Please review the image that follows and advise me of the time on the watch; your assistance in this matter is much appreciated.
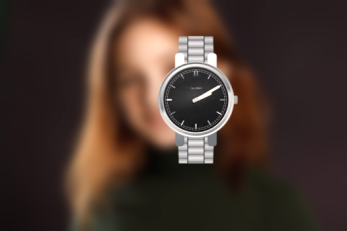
2:10
